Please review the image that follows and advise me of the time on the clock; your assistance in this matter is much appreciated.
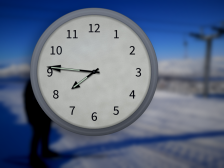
7:46
